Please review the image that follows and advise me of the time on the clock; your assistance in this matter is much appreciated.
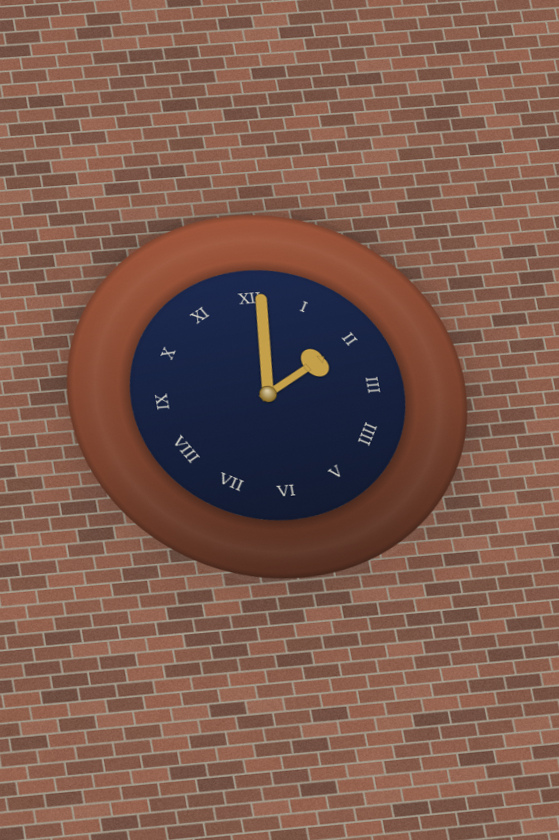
2:01
